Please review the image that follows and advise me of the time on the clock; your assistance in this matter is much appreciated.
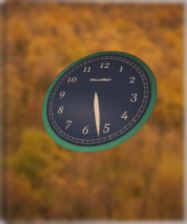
5:27
